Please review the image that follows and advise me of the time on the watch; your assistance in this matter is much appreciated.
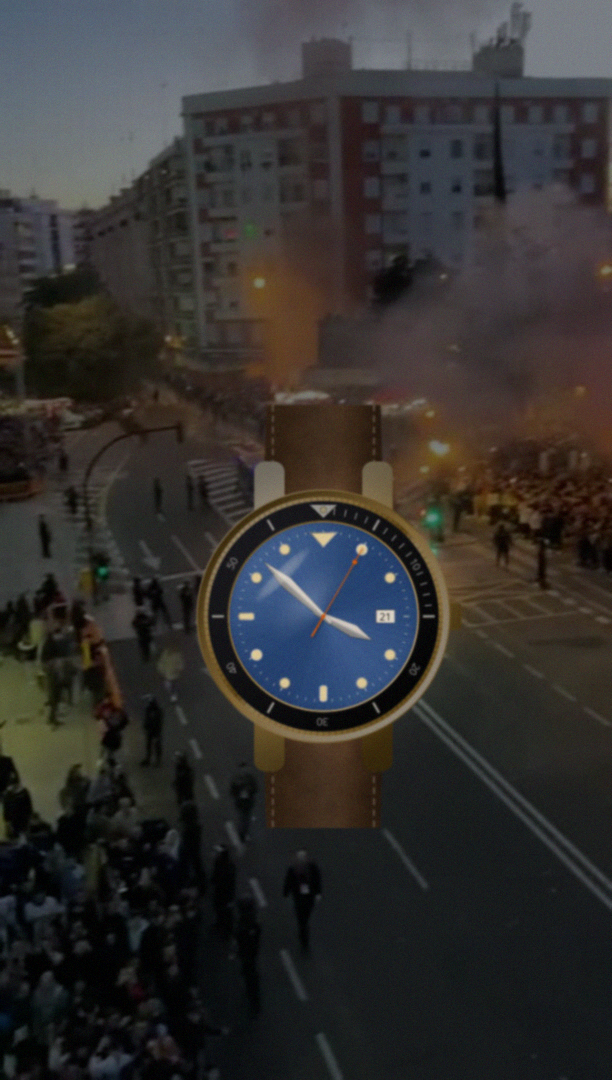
3:52:05
